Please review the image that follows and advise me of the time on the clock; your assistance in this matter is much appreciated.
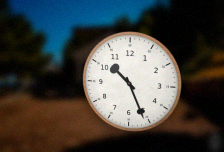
10:26
